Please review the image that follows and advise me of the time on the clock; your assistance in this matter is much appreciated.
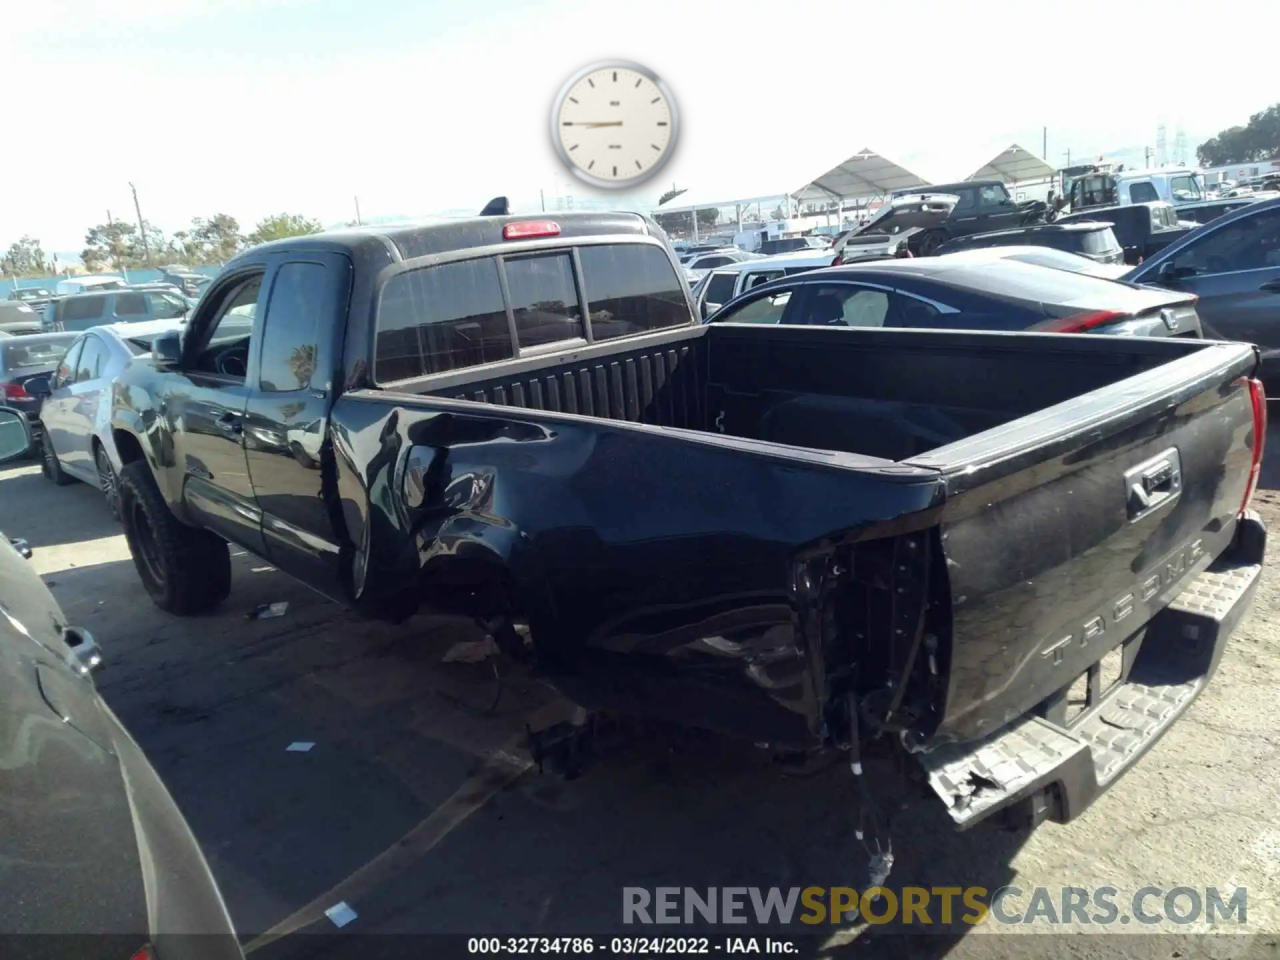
8:45
